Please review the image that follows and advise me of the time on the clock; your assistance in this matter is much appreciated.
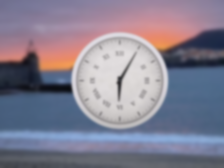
6:05
